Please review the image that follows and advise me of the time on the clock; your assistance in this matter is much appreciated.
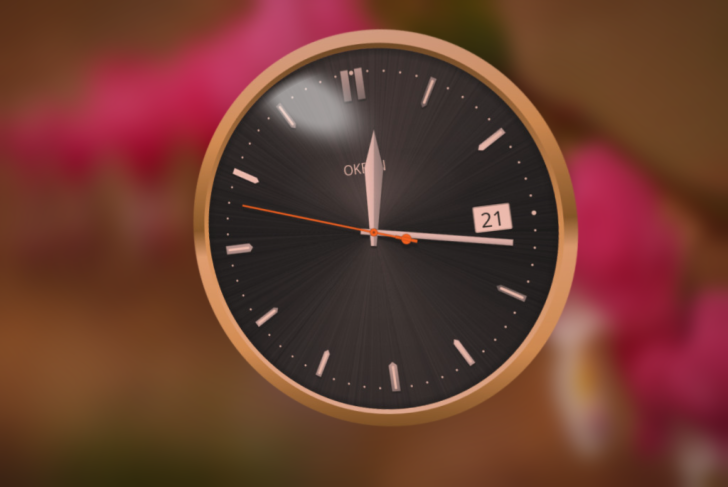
12:16:48
